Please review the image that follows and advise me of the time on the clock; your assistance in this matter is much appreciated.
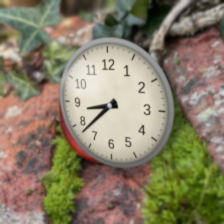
8:38
